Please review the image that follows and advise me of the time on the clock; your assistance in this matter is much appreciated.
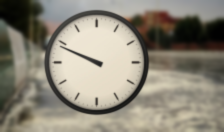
9:49
